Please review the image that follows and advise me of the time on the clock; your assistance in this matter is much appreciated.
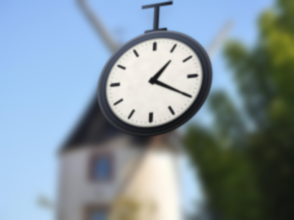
1:20
